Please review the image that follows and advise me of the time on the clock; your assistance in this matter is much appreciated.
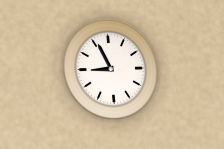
8:56
